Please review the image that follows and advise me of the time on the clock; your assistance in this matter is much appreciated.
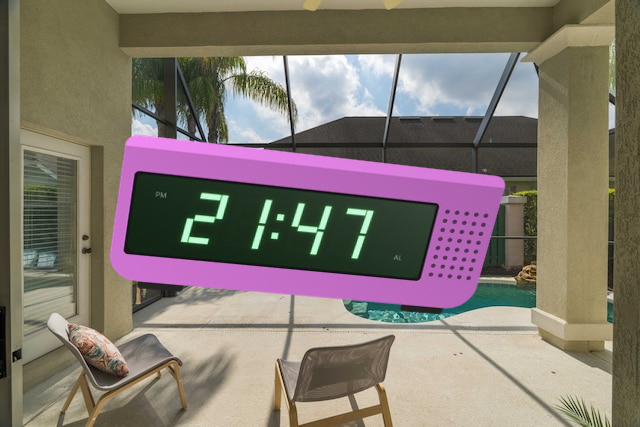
21:47
